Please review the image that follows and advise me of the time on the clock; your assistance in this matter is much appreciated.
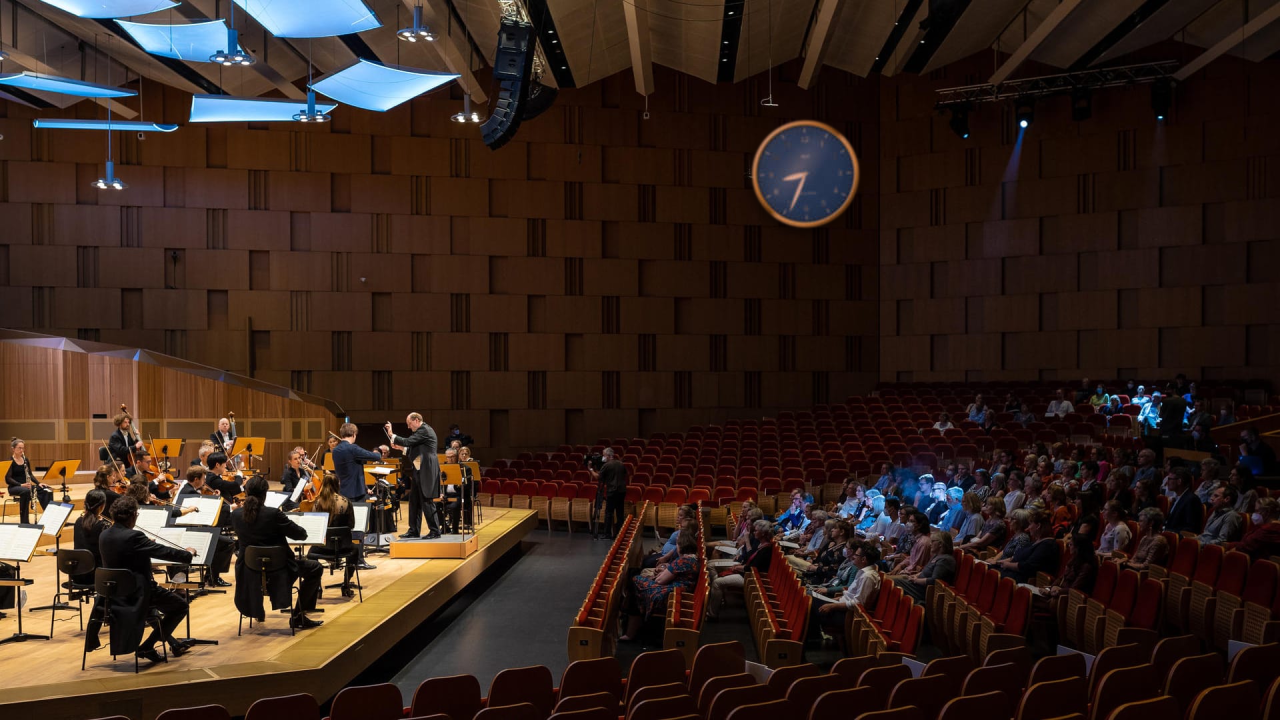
8:34
